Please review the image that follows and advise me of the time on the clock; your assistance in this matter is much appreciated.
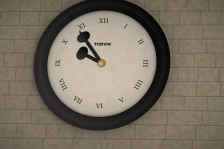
9:54
